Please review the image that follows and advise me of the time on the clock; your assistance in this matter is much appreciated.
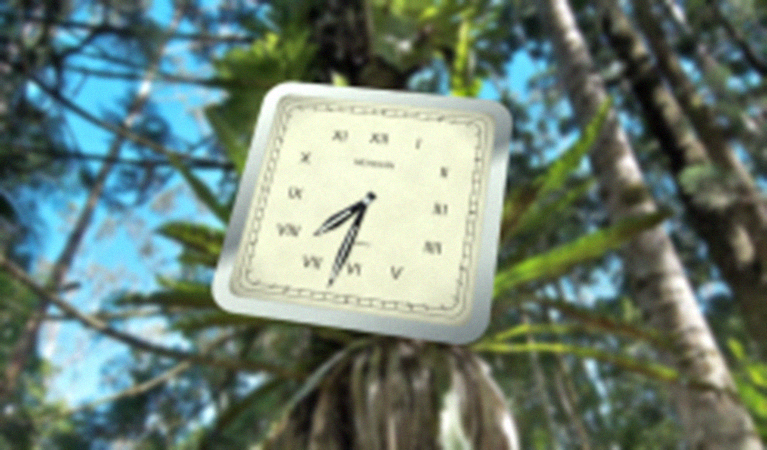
7:32
